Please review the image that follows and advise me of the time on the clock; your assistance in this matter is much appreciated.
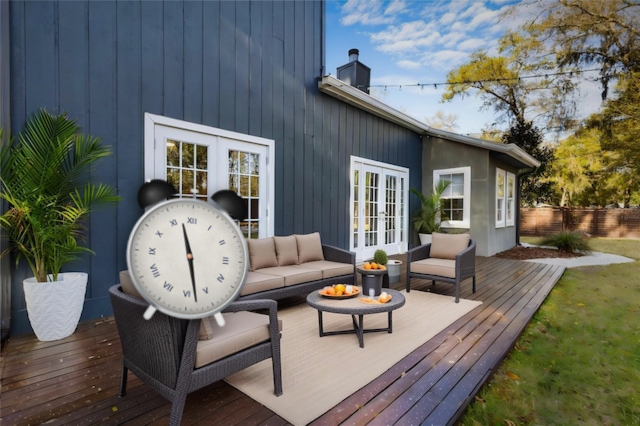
11:28
